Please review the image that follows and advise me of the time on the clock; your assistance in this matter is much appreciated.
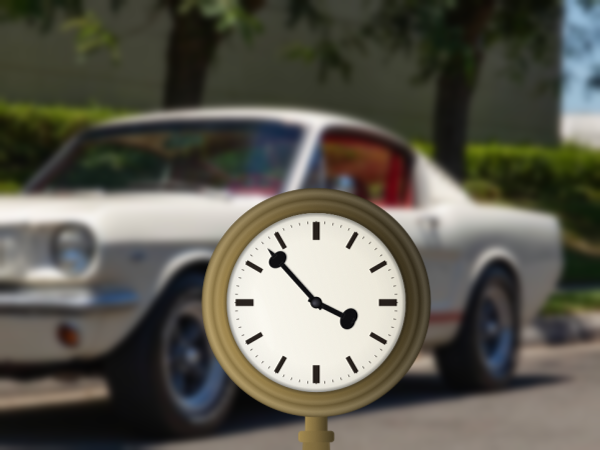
3:53
